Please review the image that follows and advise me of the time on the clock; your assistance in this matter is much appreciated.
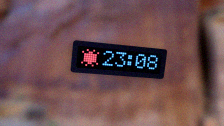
23:08
